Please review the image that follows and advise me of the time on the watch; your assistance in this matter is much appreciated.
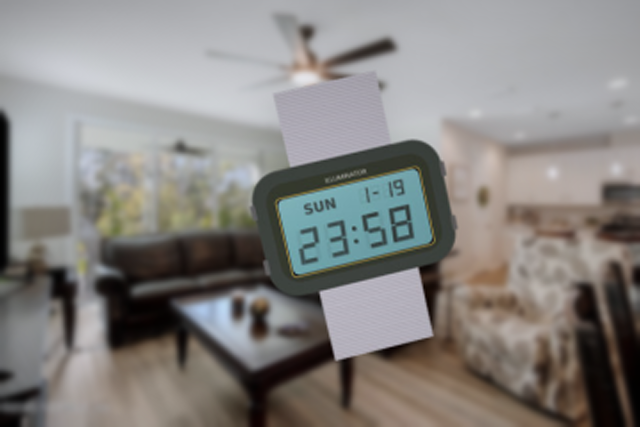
23:58
